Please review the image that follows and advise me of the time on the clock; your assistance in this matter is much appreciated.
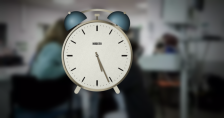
5:26
